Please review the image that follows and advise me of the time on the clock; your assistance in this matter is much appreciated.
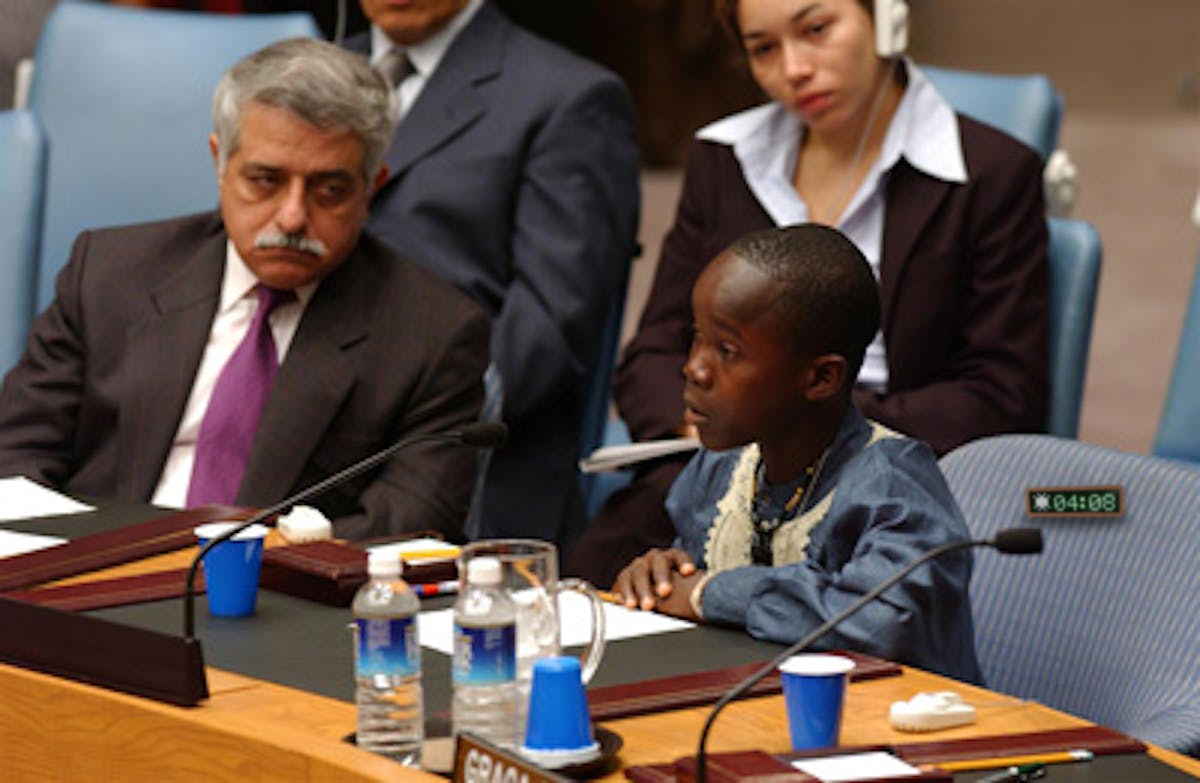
4:08
